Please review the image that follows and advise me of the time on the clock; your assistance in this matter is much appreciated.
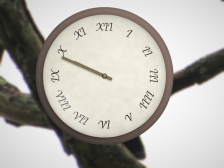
9:49
